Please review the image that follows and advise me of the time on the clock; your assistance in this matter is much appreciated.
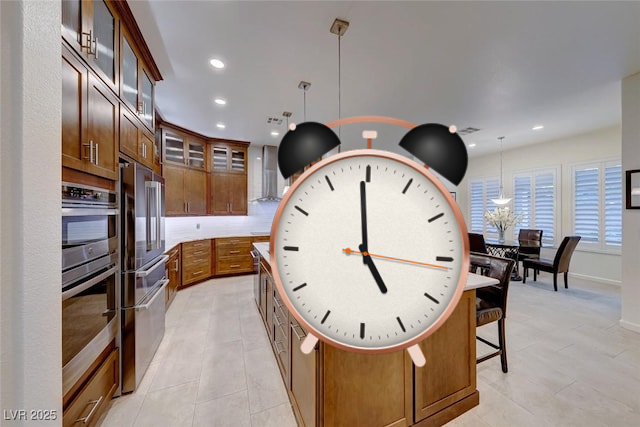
4:59:16
